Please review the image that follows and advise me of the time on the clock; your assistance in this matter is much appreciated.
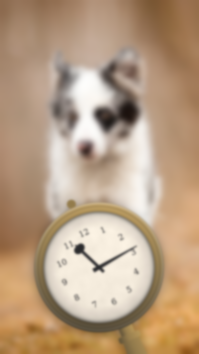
11:14
